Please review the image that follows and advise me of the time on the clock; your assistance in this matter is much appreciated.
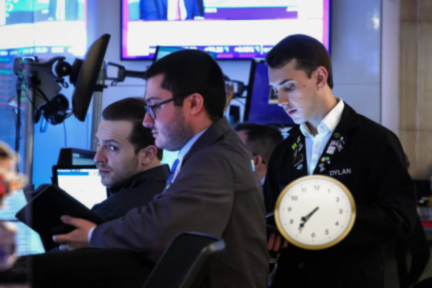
7:36
